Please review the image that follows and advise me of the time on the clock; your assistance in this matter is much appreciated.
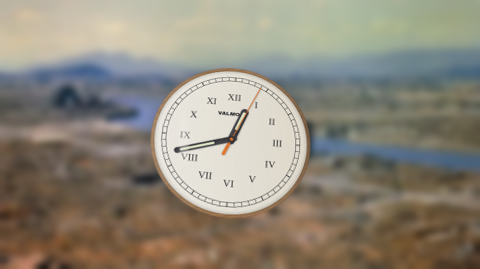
12:42:04
